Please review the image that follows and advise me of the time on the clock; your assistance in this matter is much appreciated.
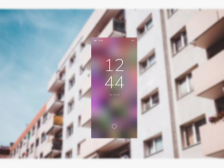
12:44
